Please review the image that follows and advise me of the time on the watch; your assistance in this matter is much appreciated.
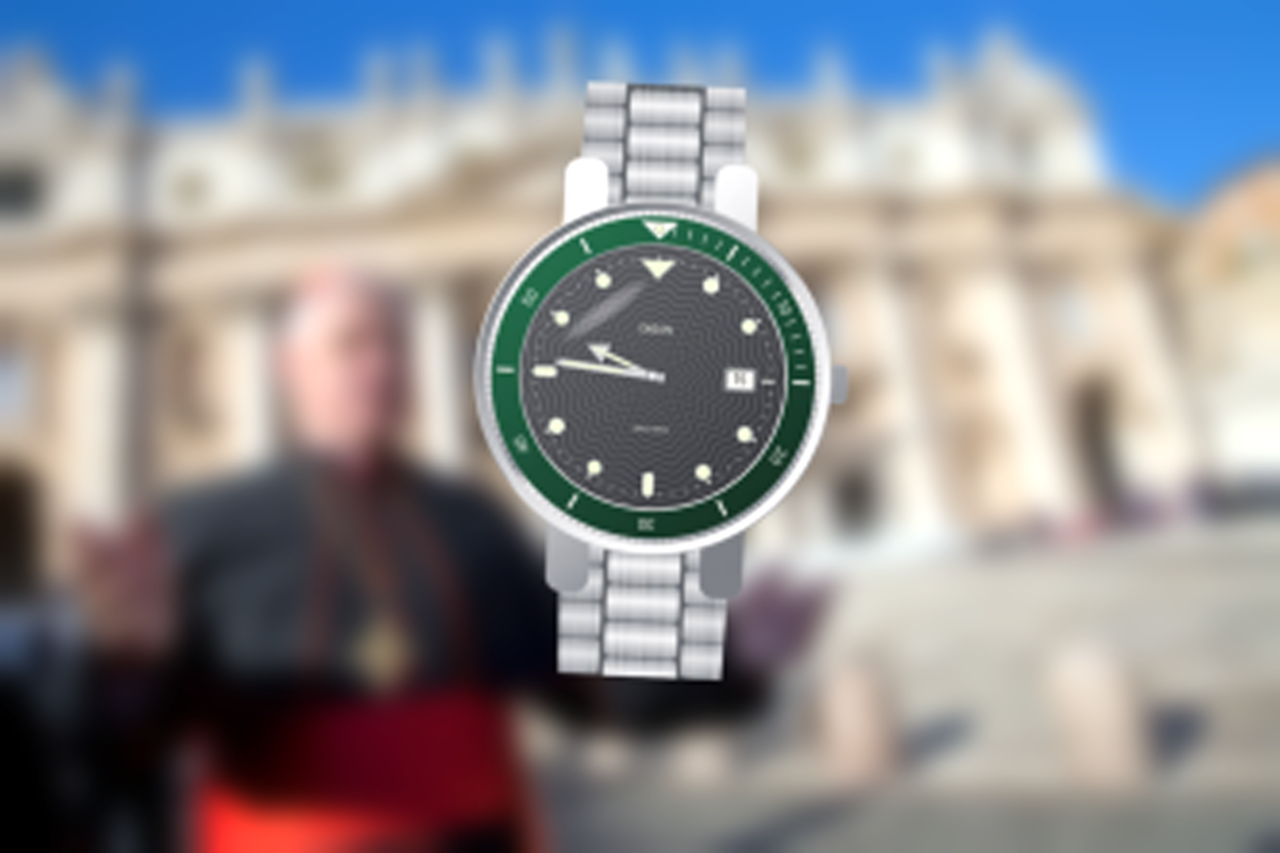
9:46
